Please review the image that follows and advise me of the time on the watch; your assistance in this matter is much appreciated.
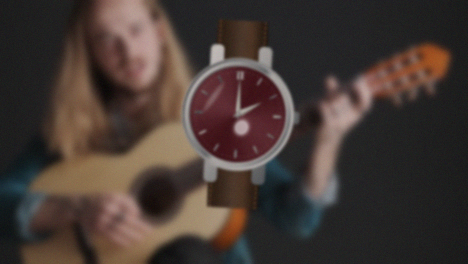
2:00
